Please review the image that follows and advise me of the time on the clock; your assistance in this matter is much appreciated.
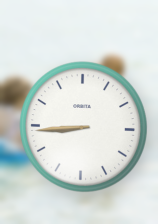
8:44
